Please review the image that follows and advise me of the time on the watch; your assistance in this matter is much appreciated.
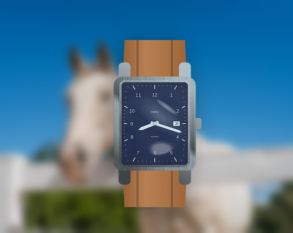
8:18
